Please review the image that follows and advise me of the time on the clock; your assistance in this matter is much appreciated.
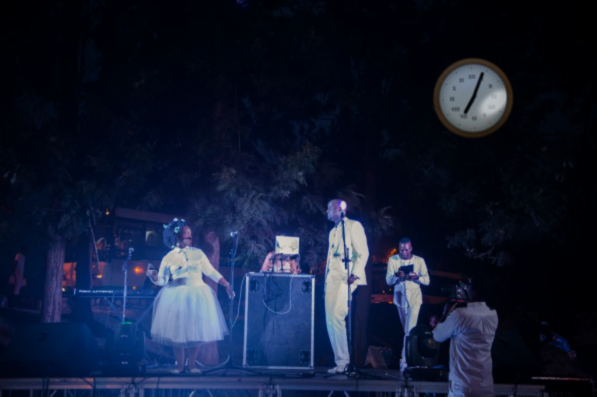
7:04
